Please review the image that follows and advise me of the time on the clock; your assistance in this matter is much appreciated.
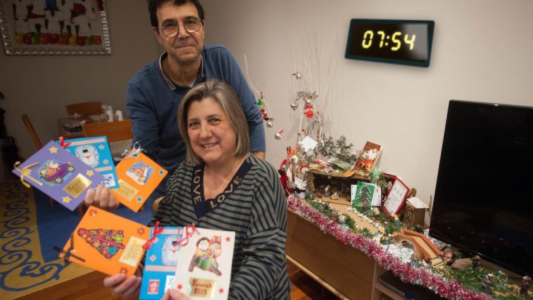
7:54
